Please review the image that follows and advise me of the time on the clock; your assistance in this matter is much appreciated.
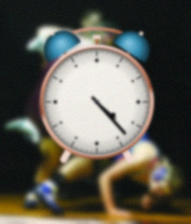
4:23
